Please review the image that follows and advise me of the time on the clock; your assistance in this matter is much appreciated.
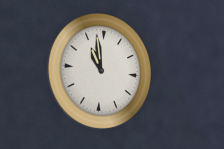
10:58
